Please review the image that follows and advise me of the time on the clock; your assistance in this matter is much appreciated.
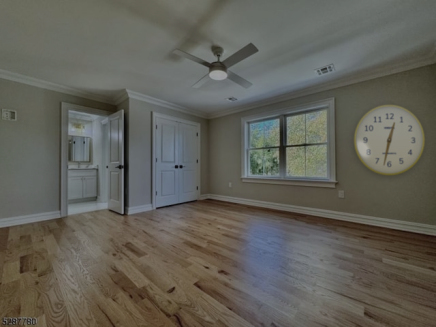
12:32
